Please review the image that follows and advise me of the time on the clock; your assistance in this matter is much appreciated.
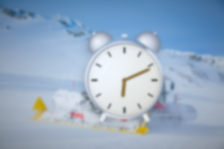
6:11
